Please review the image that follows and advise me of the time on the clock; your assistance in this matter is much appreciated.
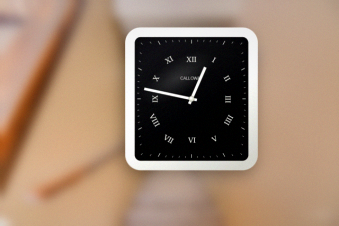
12:47
